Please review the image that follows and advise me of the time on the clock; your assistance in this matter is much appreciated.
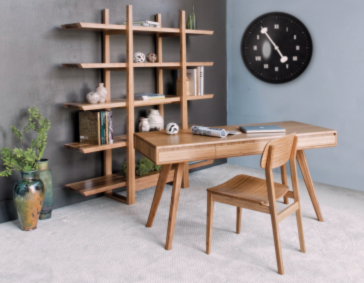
4:54
